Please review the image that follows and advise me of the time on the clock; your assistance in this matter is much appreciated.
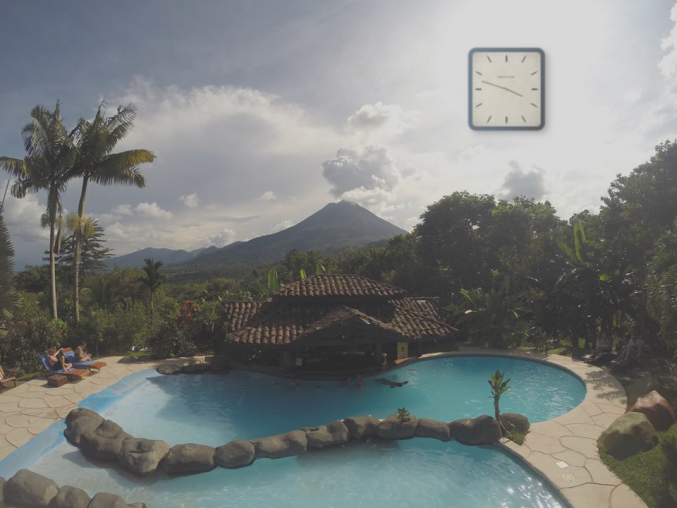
3:48
